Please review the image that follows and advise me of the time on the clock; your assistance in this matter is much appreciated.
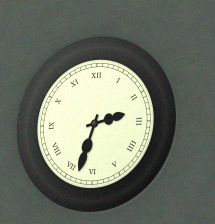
2:33
